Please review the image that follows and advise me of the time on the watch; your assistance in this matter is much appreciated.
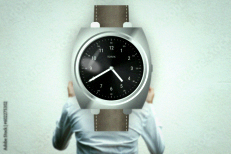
4:40
